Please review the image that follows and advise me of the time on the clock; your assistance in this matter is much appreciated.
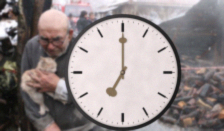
7:00
